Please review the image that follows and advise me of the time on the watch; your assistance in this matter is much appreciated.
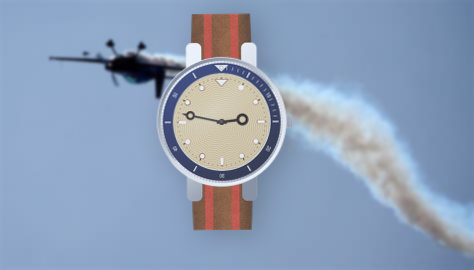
2:47
